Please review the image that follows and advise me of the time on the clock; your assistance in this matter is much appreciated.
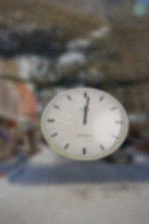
12:01
